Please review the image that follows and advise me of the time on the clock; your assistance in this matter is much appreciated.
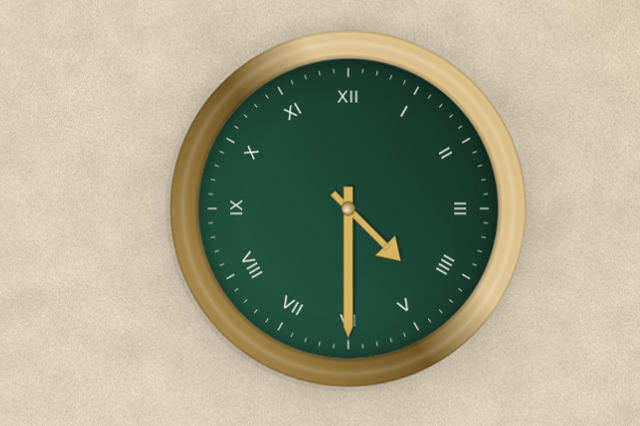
4:30
